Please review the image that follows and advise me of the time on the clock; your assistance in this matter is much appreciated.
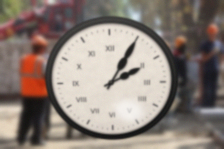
2:05
